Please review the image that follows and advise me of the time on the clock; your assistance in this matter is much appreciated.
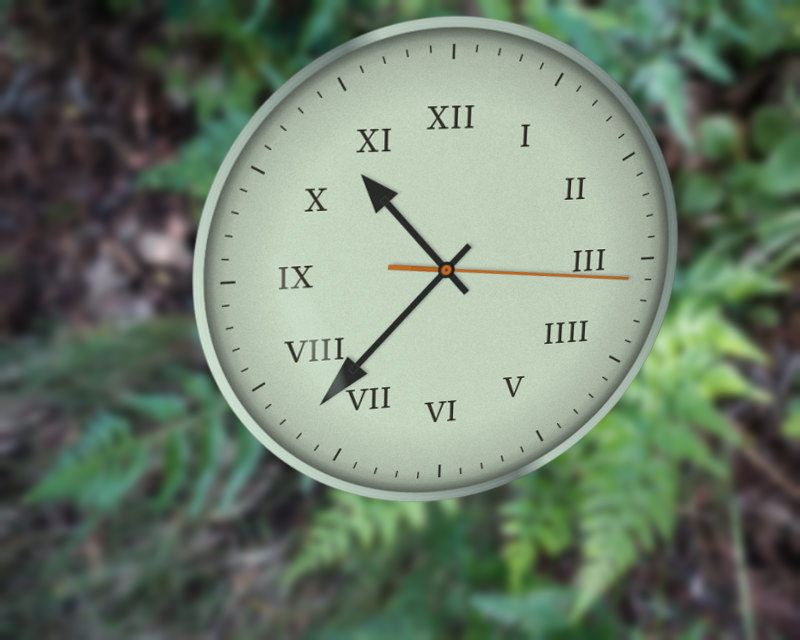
10:37:16
